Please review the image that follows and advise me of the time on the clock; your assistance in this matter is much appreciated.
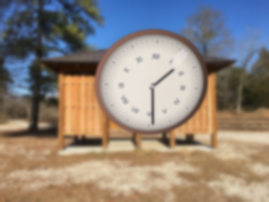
1:29
